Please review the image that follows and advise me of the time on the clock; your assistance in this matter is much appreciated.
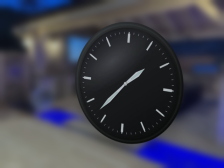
1:37
